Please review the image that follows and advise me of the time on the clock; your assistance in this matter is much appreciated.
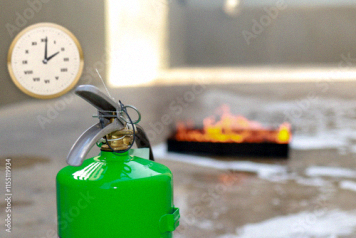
2:01
